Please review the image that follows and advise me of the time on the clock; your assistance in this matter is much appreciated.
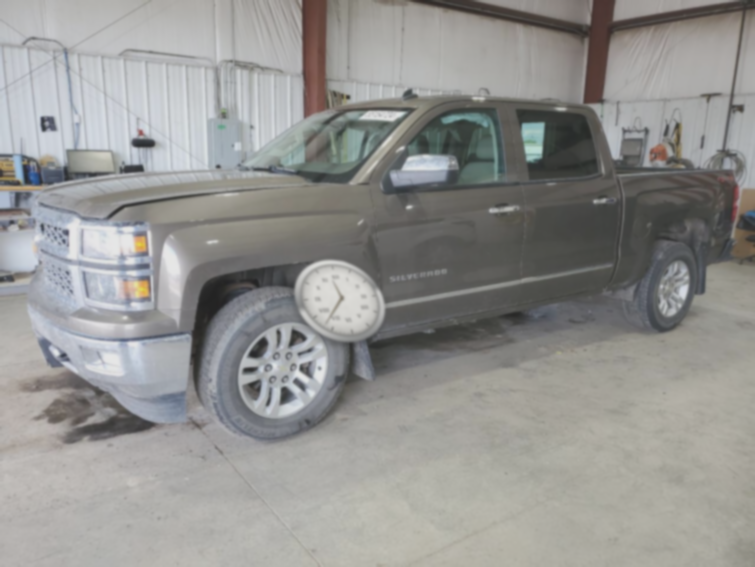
11:37
